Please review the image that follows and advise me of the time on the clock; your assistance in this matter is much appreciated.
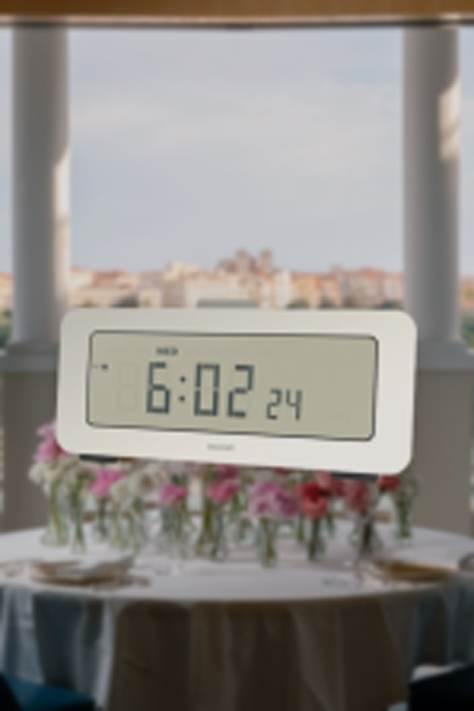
6:02:24
